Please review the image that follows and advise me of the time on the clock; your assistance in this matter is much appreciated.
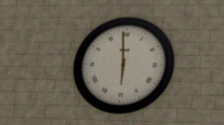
5:59
